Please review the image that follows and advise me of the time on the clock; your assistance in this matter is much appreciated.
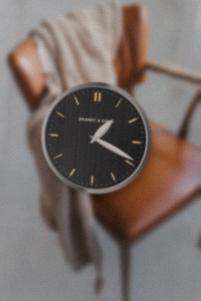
1:19
